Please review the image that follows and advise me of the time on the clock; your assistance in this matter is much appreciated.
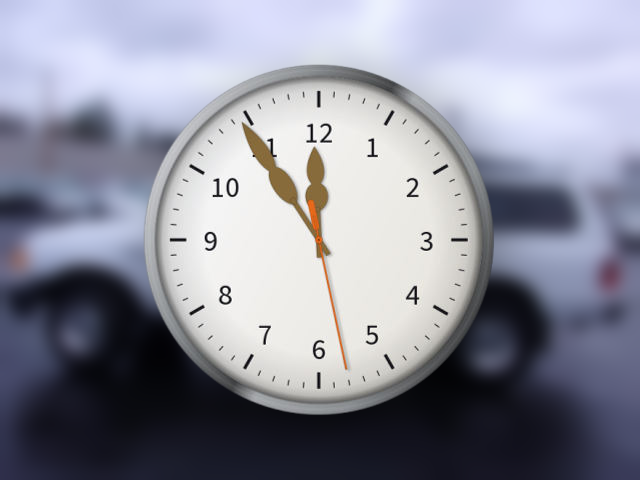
11:54:28
